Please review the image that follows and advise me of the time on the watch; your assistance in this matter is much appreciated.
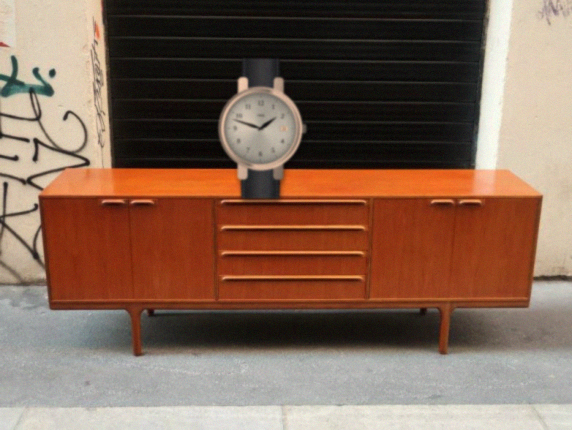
1:48
